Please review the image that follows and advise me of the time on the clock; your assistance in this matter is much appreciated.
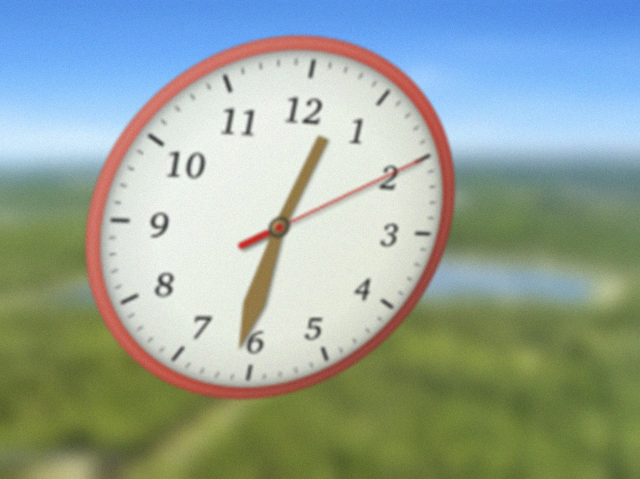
12:31:10
